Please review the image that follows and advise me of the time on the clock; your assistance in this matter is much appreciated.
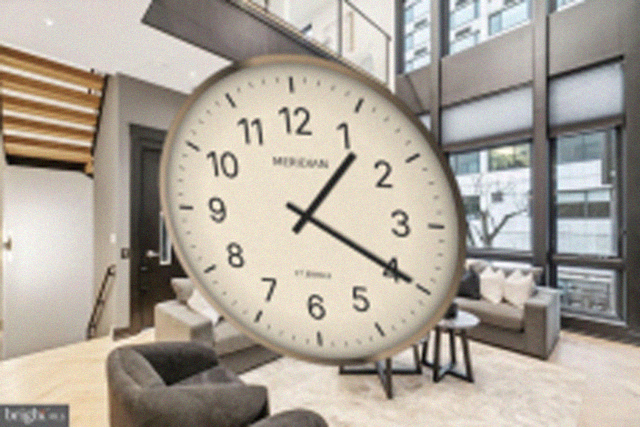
1:20
